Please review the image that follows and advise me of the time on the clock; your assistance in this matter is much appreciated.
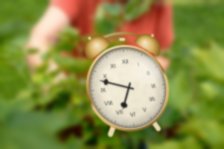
6:48
